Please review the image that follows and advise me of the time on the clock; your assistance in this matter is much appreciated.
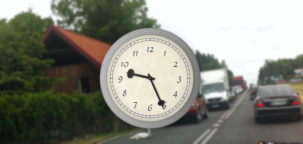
9:26
